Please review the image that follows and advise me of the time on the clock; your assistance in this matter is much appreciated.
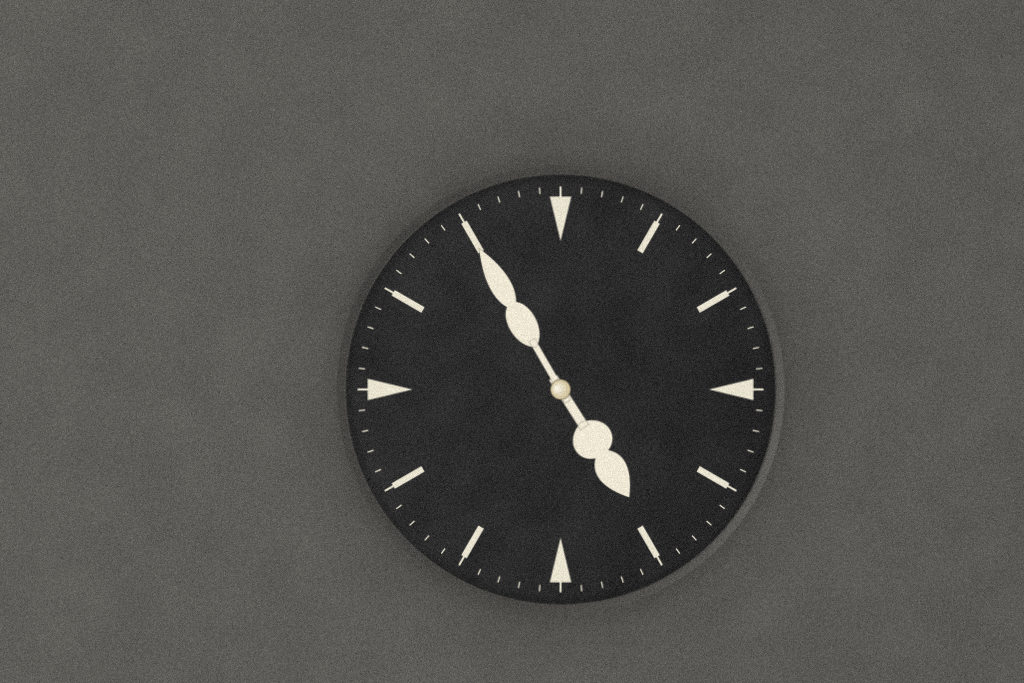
4:55
